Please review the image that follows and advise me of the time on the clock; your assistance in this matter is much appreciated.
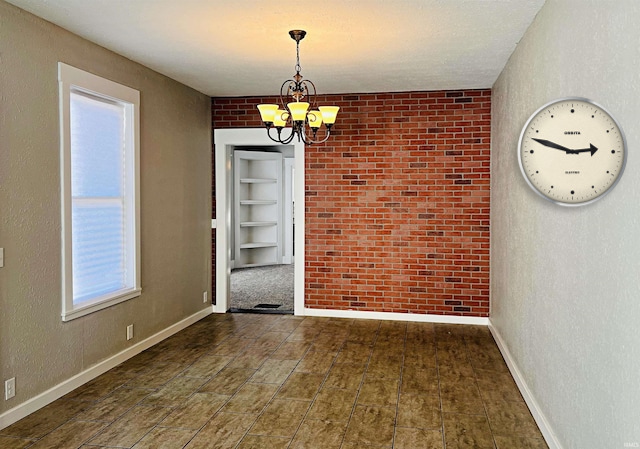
2:48
